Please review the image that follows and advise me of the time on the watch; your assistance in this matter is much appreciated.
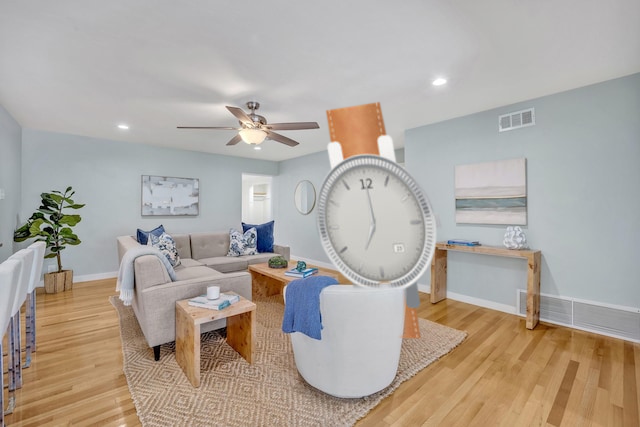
7:00
